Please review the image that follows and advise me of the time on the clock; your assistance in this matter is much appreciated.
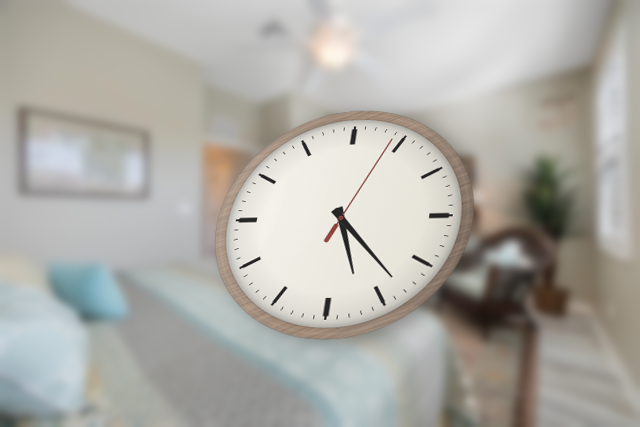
5:23:04
